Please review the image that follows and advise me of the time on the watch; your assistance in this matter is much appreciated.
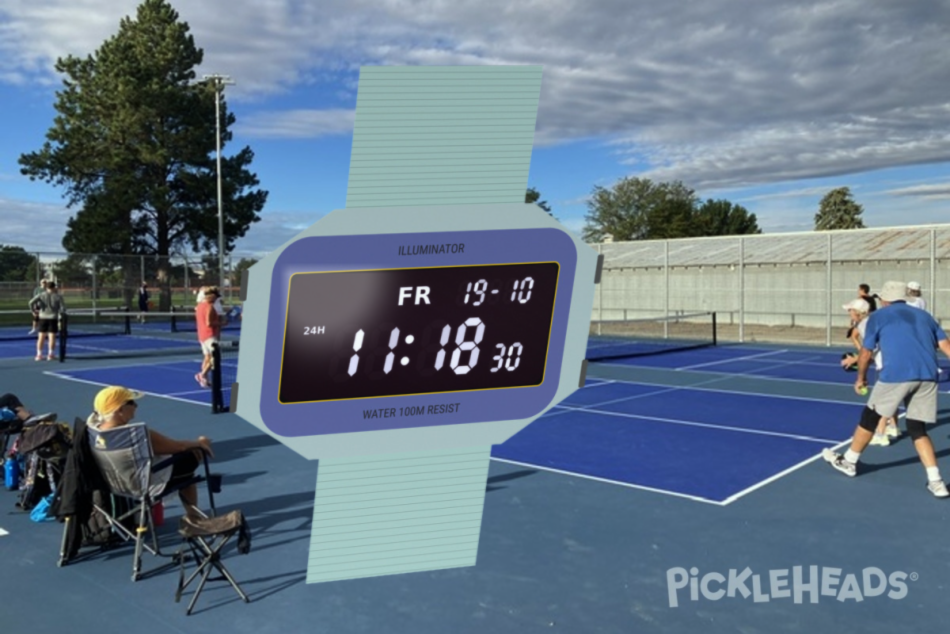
11:18:30
